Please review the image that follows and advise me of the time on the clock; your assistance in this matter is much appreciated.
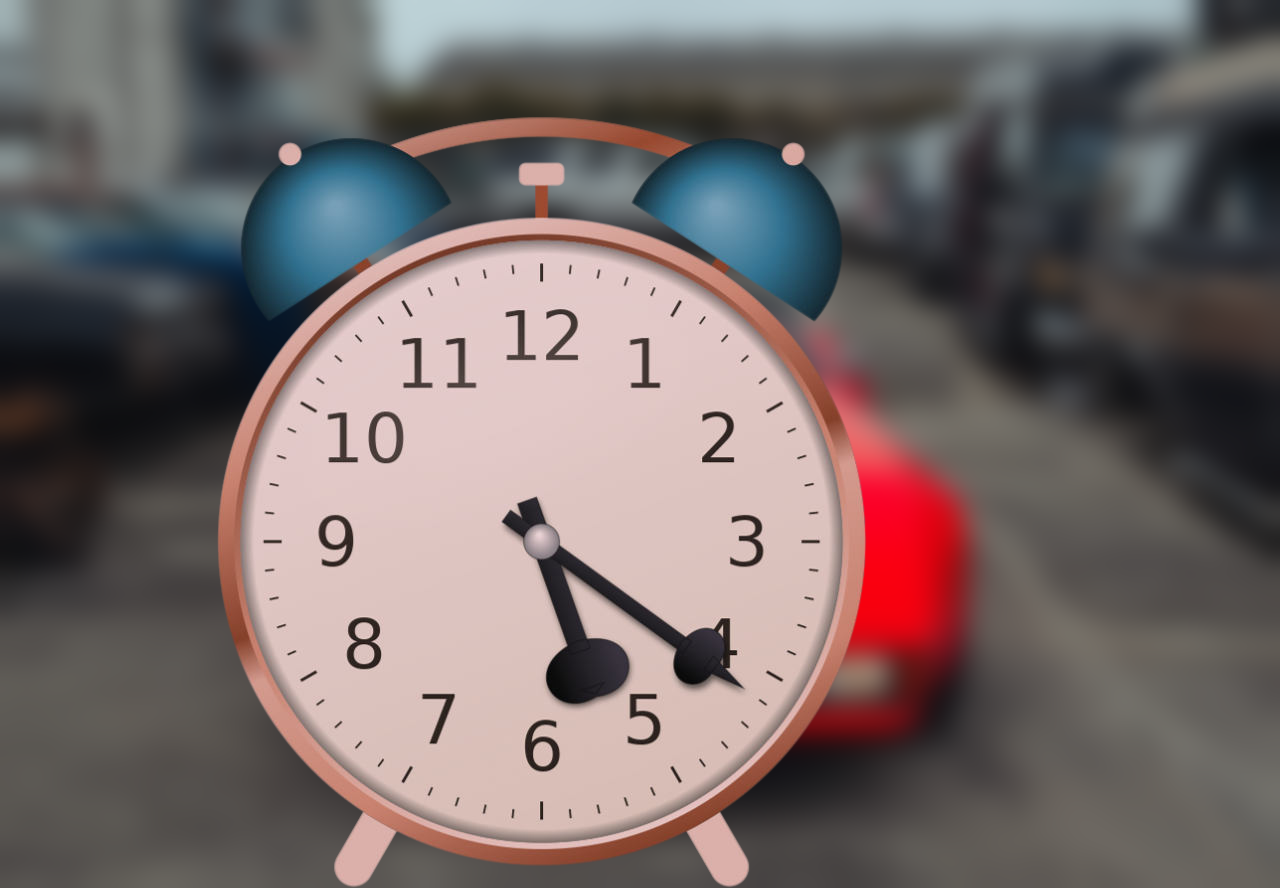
5:21
